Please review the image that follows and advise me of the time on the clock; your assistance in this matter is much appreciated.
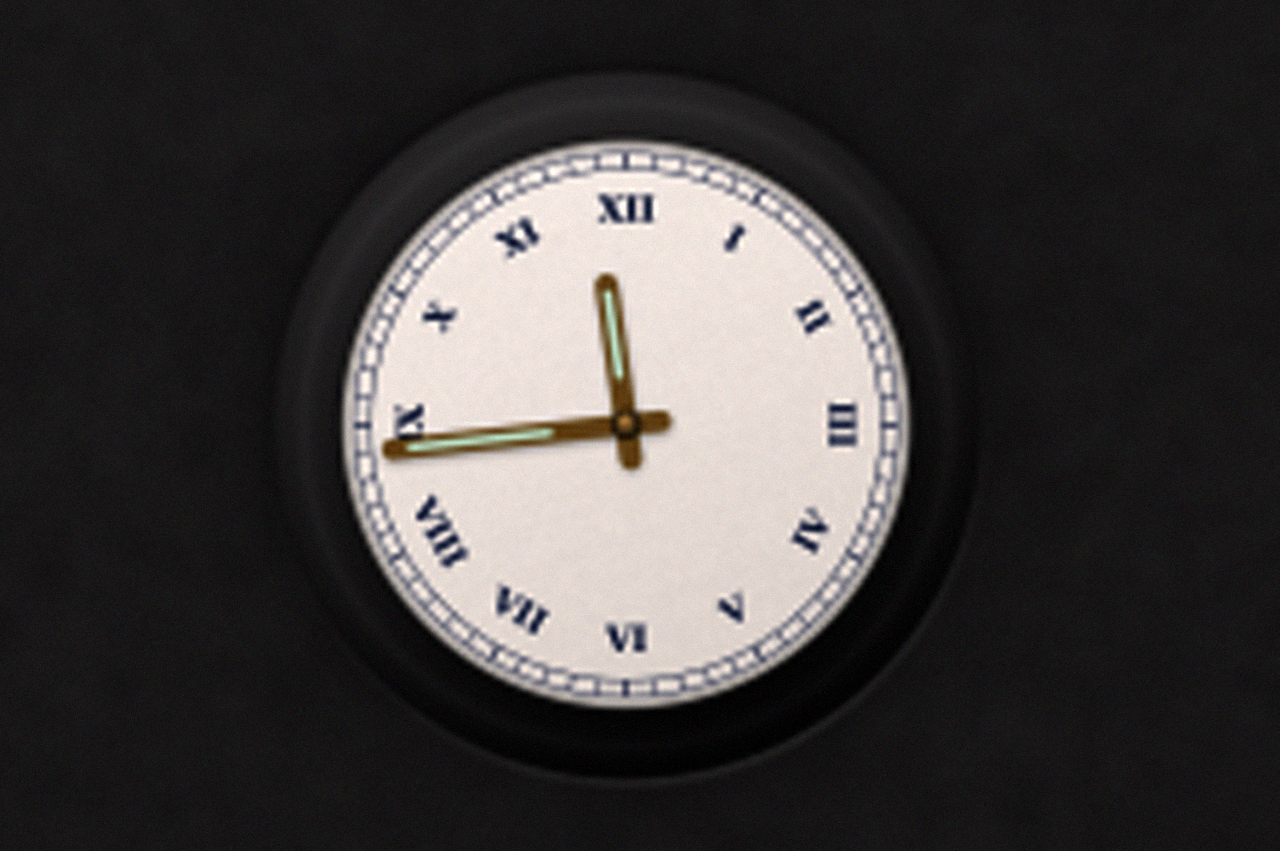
11:44
